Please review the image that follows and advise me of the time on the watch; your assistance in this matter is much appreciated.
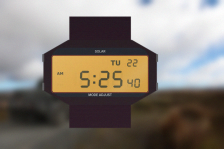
5:25:40
